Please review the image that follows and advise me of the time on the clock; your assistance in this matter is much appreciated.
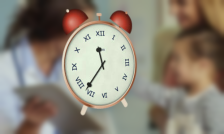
11:37
